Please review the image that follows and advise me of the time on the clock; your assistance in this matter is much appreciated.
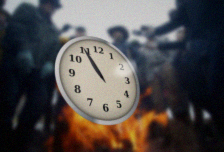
10:55
